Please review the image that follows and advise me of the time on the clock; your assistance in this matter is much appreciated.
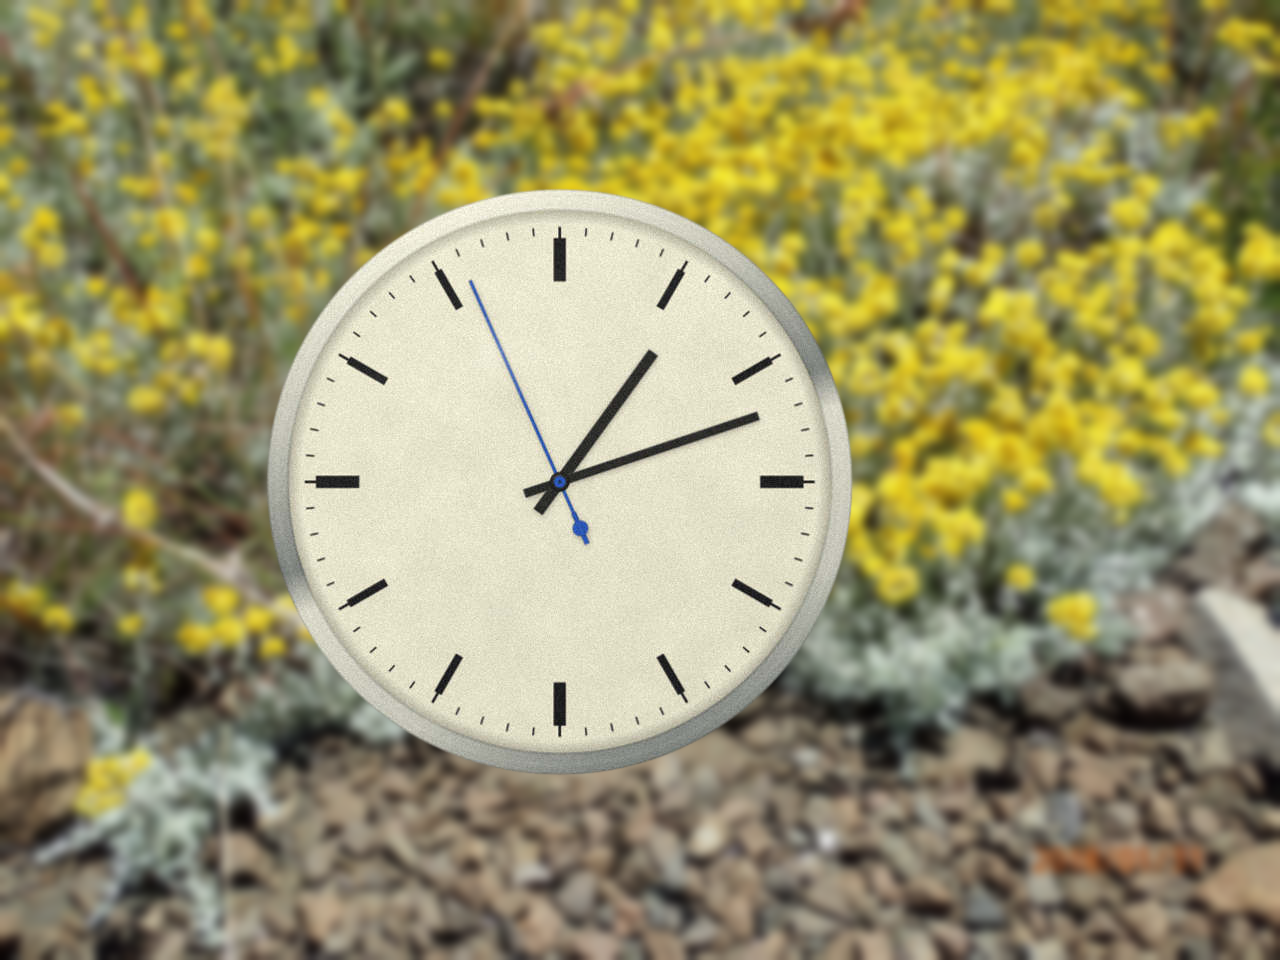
1:11:56
